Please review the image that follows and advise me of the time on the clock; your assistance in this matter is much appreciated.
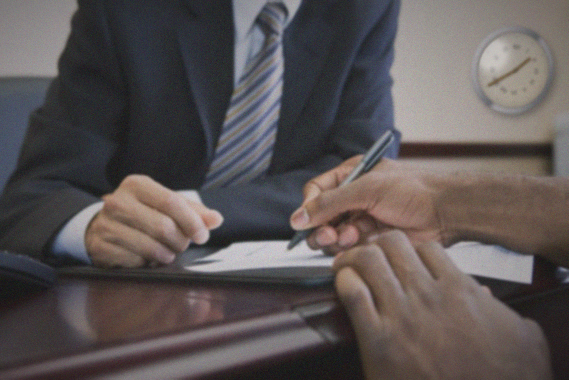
1:40
